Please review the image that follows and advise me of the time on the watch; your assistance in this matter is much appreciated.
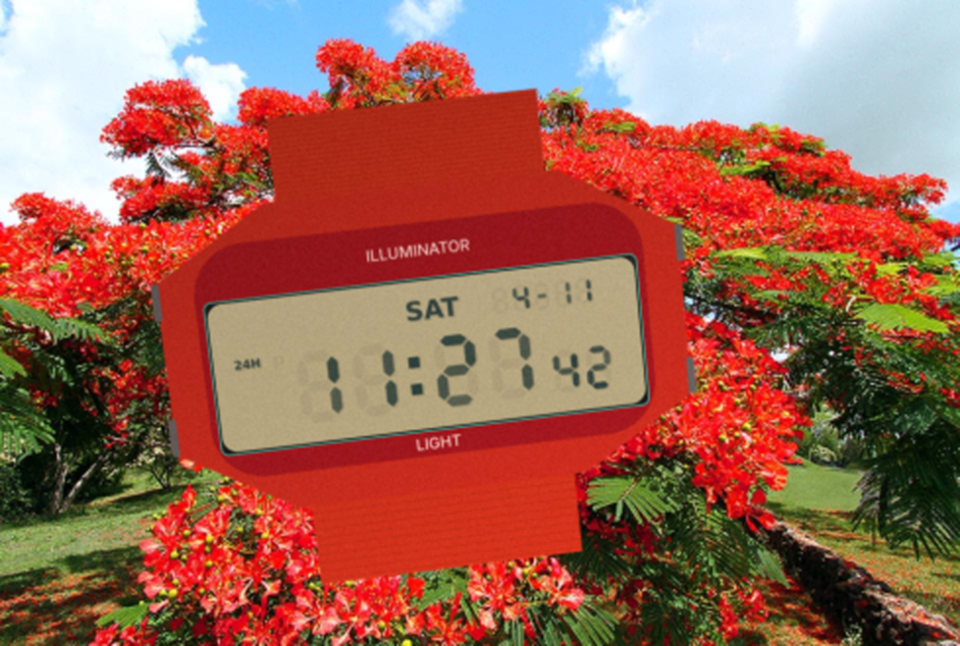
11:27:42
